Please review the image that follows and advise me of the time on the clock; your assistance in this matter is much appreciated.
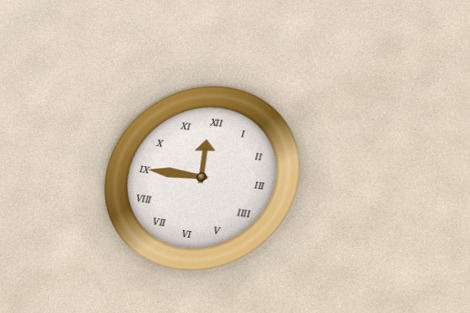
11:45
